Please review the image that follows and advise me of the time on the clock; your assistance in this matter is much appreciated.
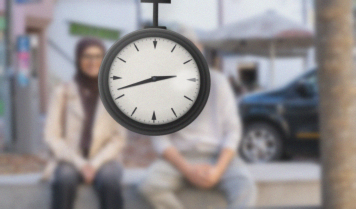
2:42
